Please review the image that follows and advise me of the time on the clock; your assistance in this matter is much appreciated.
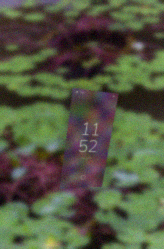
11:52
